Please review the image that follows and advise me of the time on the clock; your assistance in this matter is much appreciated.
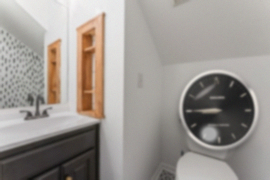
8:45
